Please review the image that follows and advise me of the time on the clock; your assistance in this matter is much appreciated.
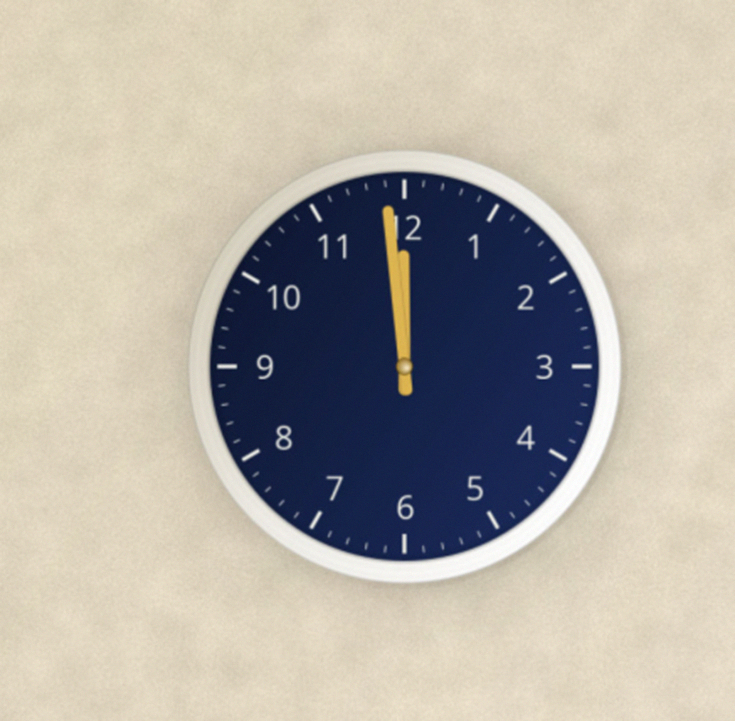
11:59
